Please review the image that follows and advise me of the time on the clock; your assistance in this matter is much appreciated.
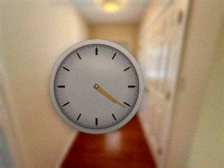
4:21
